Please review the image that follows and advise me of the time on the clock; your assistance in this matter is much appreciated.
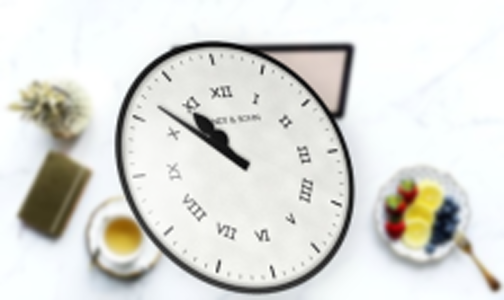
10:52
